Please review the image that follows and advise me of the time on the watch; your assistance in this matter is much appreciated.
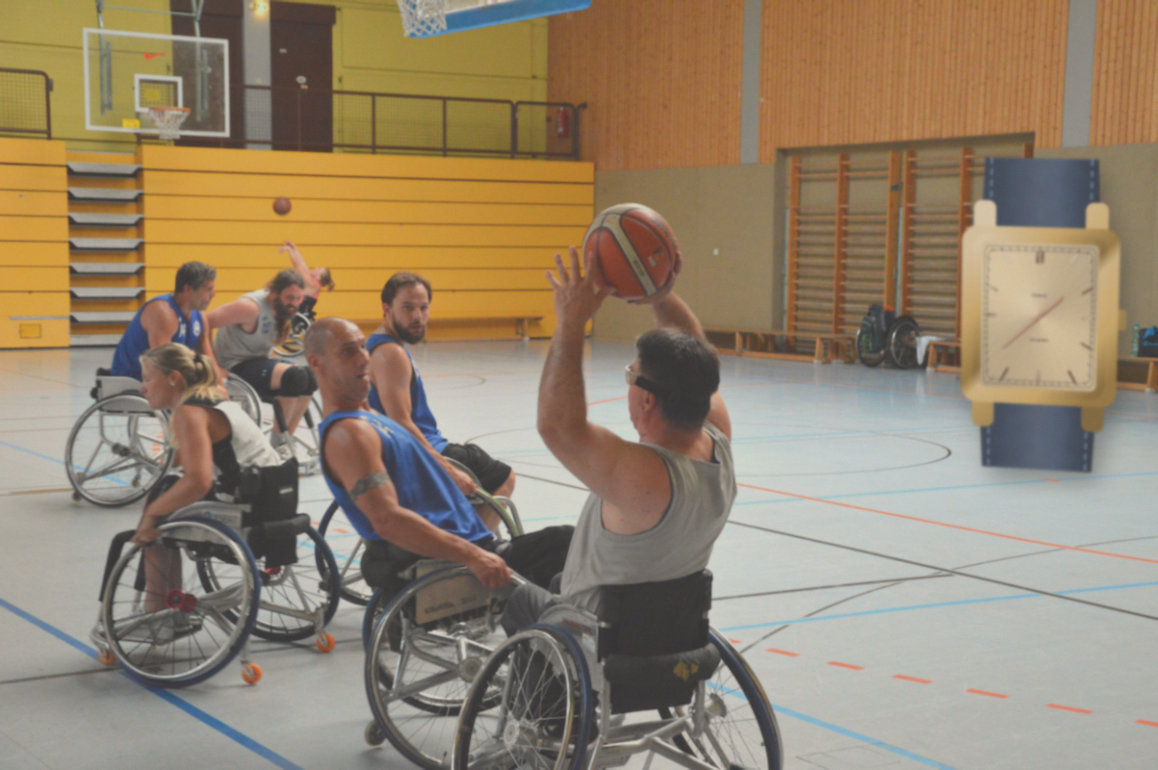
1:38
